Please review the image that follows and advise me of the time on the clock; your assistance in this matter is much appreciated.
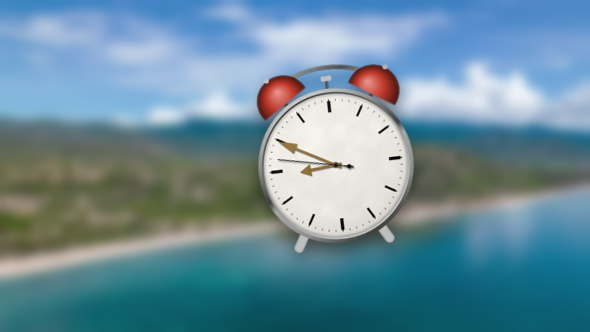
8:49:47
